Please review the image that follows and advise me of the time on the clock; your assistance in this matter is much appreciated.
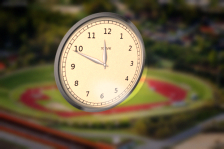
11:49
